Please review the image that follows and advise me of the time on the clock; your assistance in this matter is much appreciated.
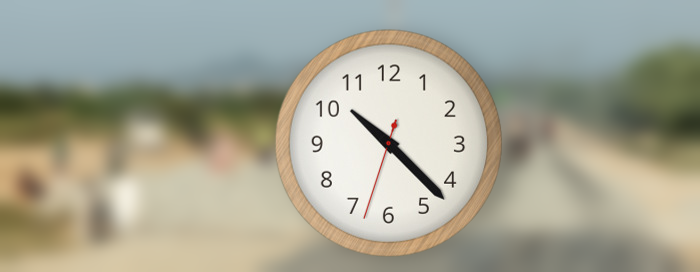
10:22:33
